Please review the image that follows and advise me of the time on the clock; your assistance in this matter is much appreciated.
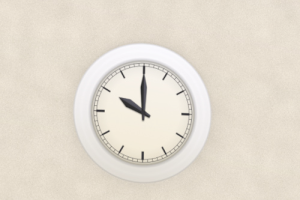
10:00
